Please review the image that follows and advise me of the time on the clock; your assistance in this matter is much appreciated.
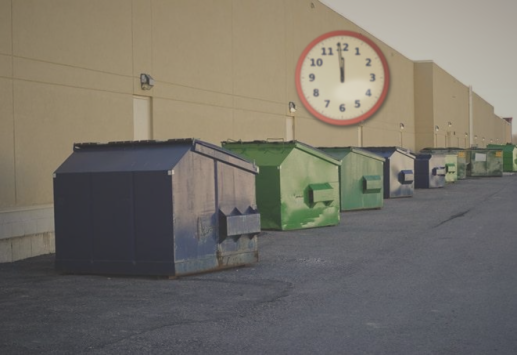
11:59
